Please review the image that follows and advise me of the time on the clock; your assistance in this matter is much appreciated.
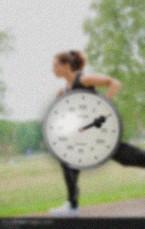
2:10
